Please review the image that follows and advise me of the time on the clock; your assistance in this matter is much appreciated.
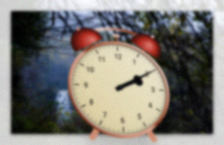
2:10
